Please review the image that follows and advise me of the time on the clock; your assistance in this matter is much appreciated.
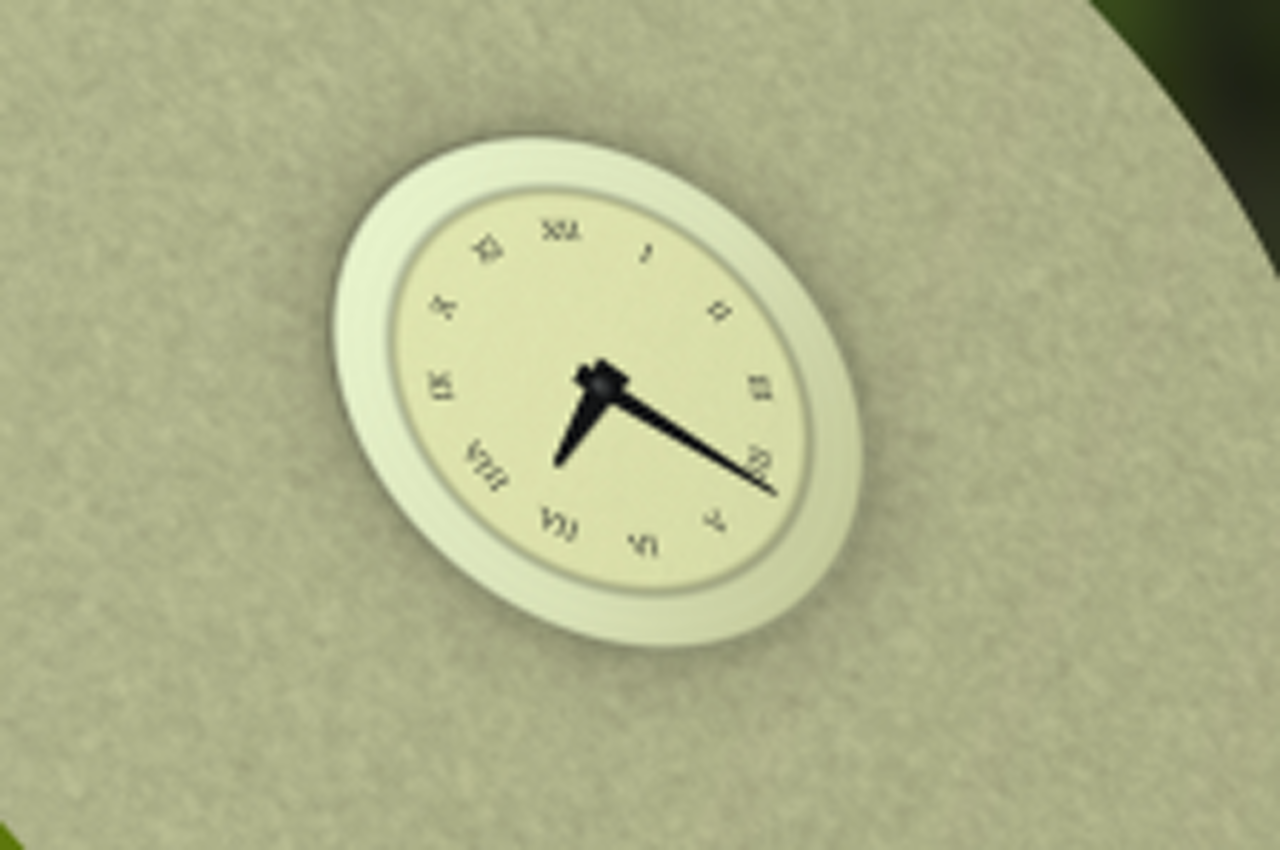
7:21
